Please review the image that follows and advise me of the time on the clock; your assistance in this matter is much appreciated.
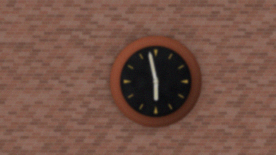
5:58
